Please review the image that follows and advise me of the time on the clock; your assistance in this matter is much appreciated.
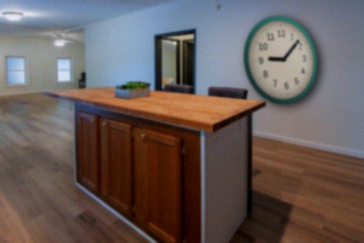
9:08
